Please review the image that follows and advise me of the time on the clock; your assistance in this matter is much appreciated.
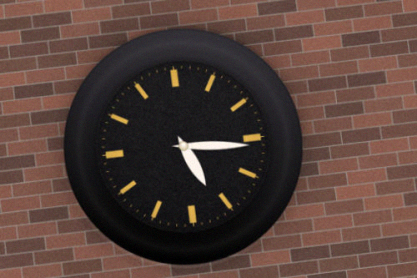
5:16
